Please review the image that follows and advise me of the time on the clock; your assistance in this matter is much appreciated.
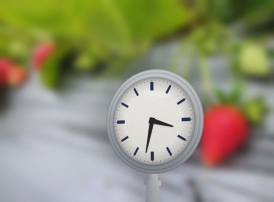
3:32
